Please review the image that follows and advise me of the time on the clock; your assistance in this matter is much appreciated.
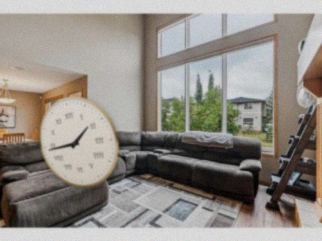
1:44
